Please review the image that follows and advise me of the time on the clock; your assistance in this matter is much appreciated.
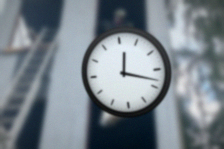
12:18
